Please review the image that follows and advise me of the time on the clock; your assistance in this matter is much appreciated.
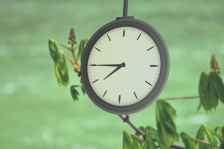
7:45
